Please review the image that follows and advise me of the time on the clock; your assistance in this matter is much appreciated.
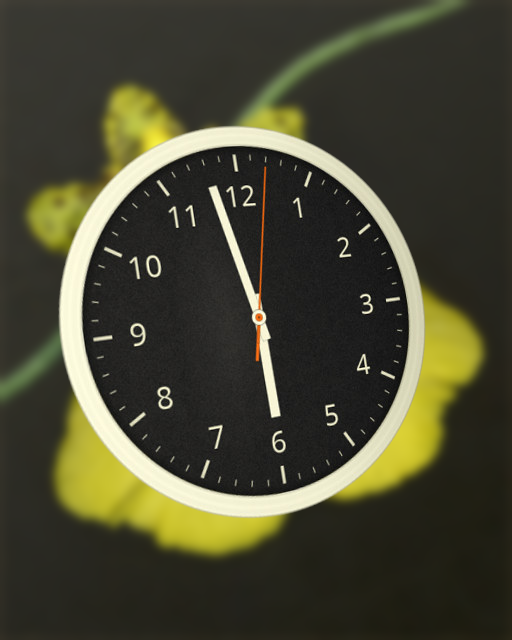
5:58:02
